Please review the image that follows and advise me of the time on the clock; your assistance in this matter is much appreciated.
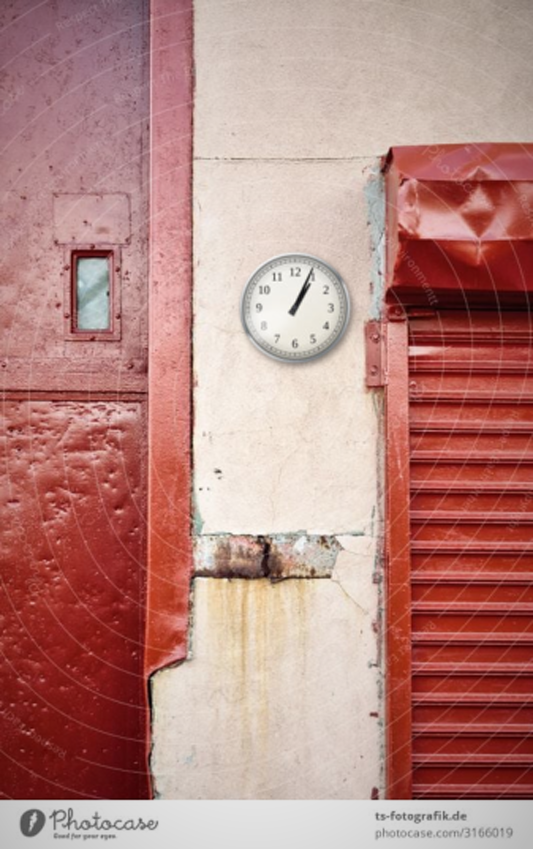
1:04
